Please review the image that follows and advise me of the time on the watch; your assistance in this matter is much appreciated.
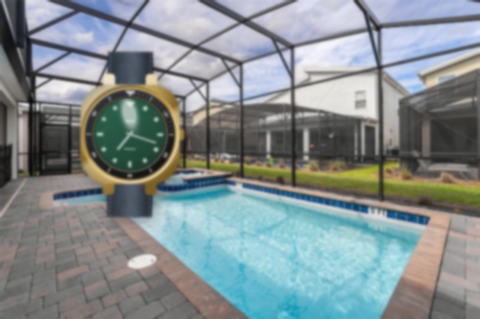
7:18
